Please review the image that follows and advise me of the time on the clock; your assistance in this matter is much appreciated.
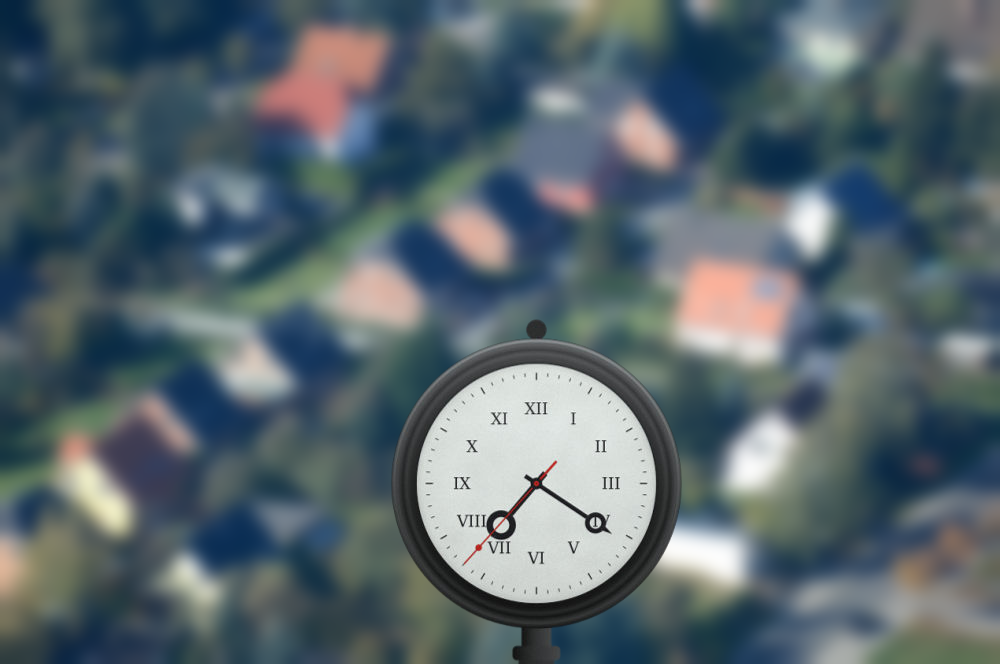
7:20:37
